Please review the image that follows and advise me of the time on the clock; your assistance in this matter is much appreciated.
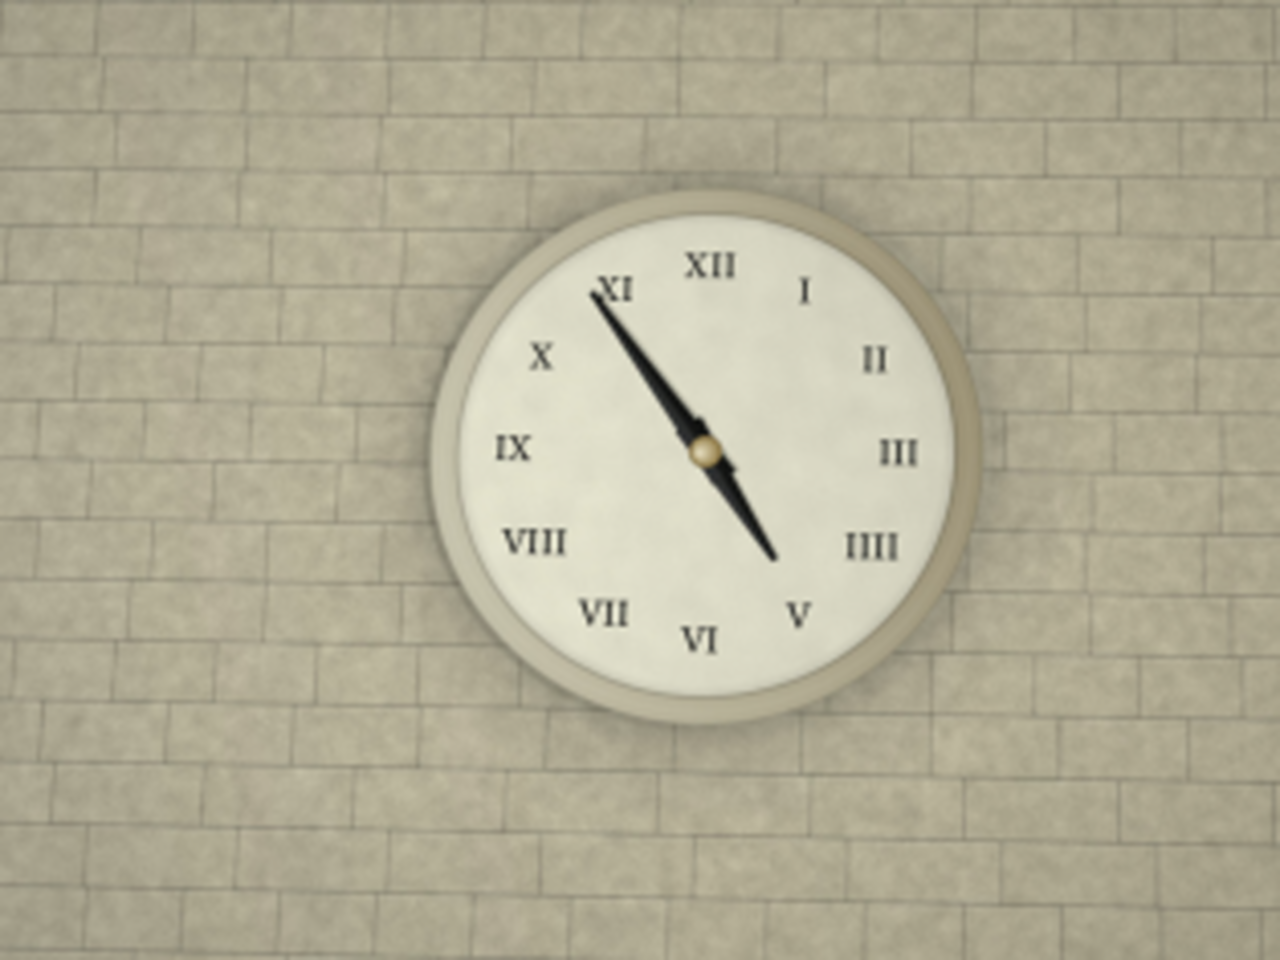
4:54
